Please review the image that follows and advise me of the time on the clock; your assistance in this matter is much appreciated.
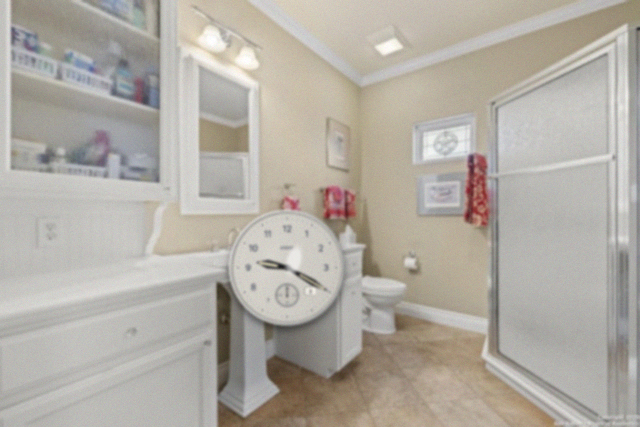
9:20
